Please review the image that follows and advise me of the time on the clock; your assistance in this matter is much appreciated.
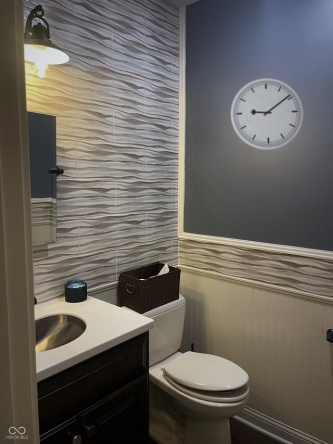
9:09
